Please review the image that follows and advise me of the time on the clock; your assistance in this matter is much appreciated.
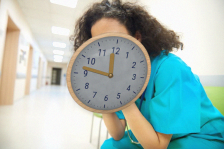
11:47
